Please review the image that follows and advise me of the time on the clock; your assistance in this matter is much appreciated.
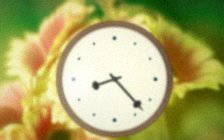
8:23
